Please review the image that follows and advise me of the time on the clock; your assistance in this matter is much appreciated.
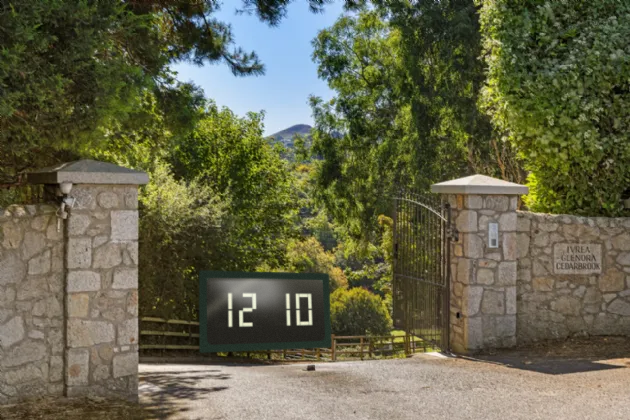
12:10
